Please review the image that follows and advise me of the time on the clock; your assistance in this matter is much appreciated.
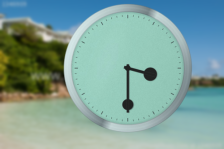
3:30
